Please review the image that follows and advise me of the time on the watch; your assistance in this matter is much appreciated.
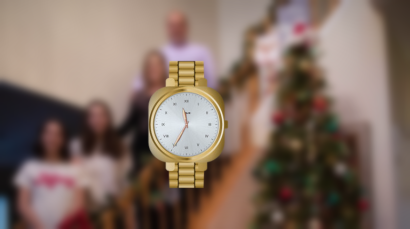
11:35
